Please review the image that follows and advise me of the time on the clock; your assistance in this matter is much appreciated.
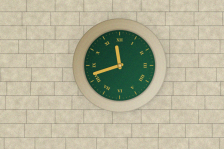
11:42
